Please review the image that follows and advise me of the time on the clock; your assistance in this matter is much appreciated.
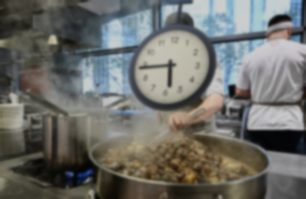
5:44
